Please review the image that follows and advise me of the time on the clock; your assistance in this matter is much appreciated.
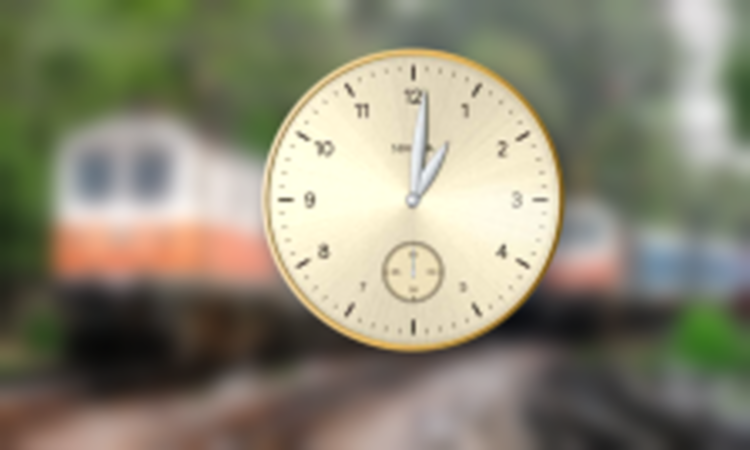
1:01
